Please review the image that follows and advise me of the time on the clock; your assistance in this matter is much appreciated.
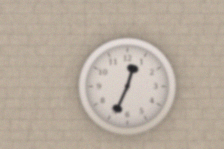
12:34
